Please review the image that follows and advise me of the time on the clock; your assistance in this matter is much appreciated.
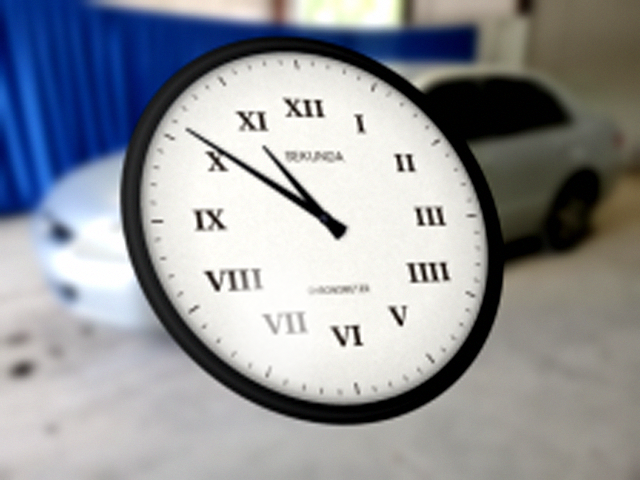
10:51
